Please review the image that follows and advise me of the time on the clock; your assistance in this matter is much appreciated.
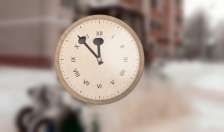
11:53
